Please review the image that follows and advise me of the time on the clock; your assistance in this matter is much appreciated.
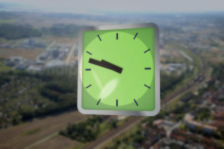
9:48
